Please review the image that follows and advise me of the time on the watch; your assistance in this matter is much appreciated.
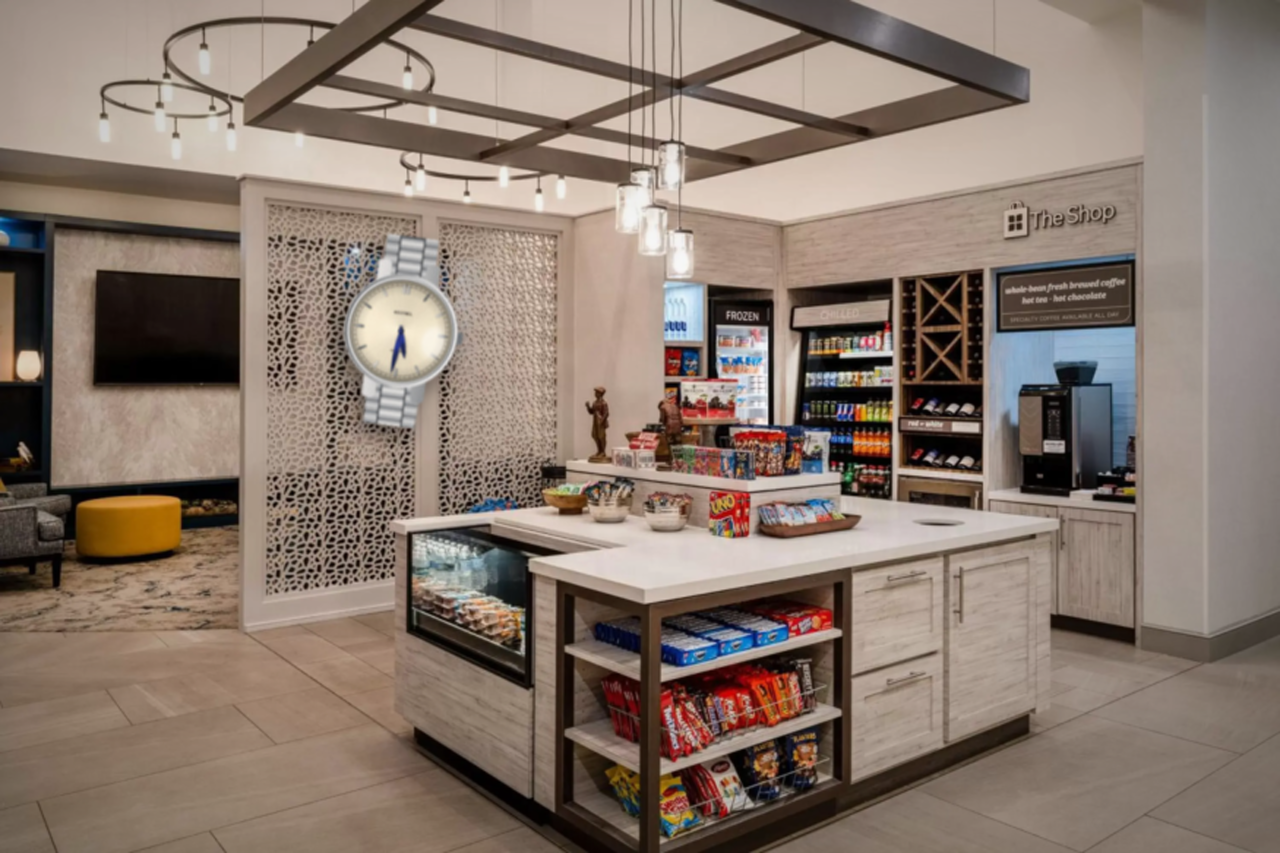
5:31
